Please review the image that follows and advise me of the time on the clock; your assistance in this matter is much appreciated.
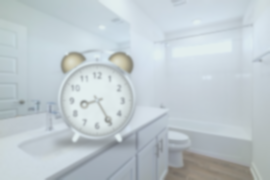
8:25
